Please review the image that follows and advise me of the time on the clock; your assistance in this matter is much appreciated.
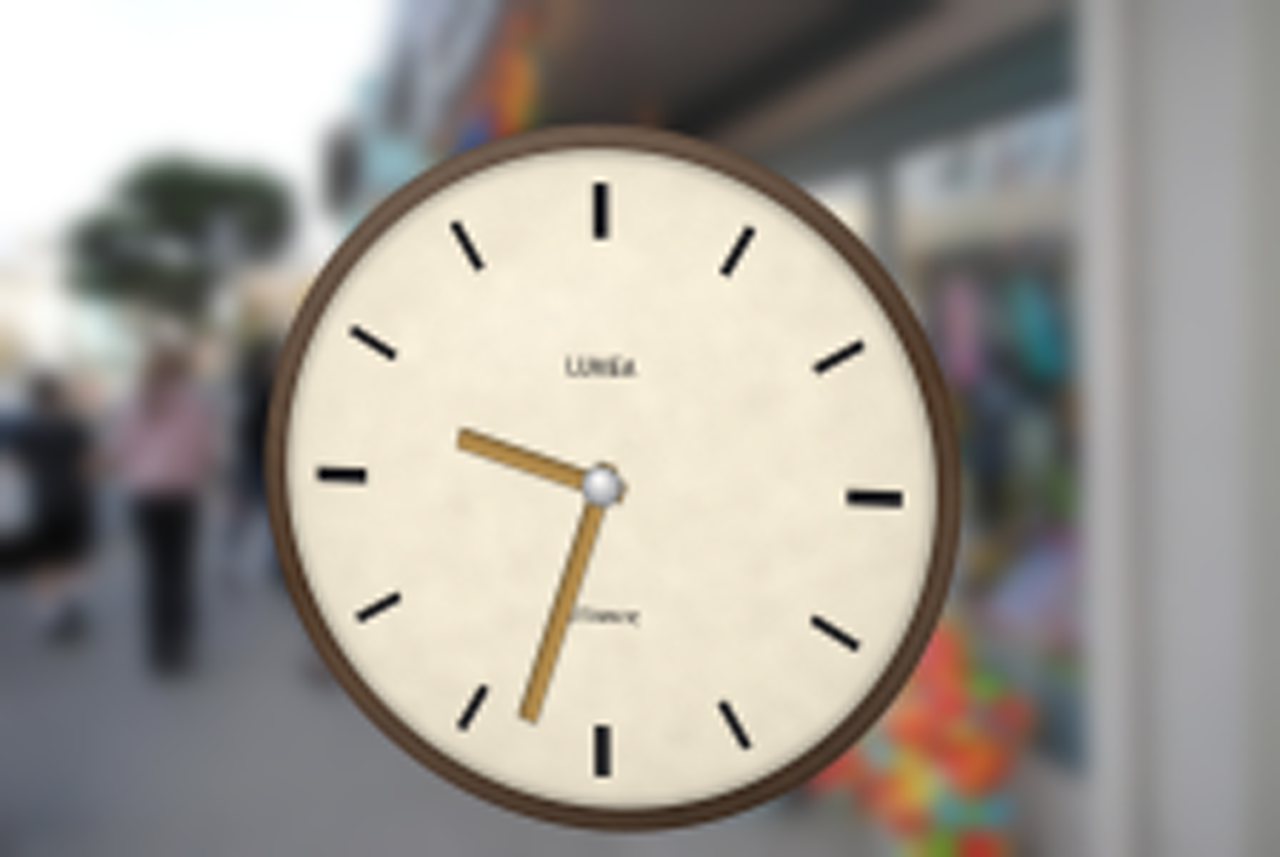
9:33
